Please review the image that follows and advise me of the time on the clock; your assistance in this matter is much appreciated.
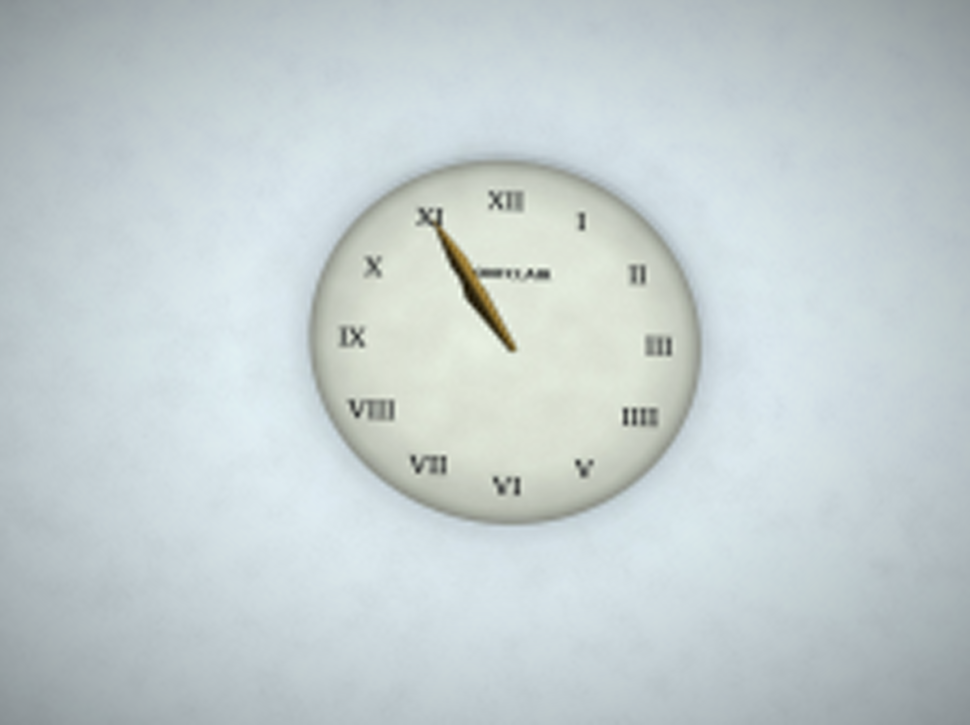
10:55
